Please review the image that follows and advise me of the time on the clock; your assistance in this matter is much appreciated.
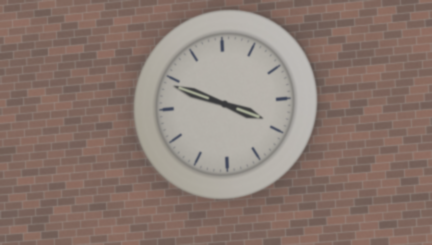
3:49
